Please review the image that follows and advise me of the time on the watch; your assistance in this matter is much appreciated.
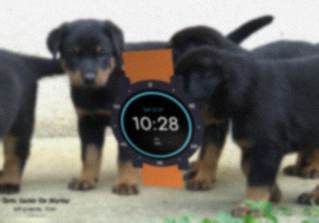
10:28
